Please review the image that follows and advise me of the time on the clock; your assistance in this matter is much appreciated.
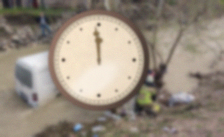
11:59
